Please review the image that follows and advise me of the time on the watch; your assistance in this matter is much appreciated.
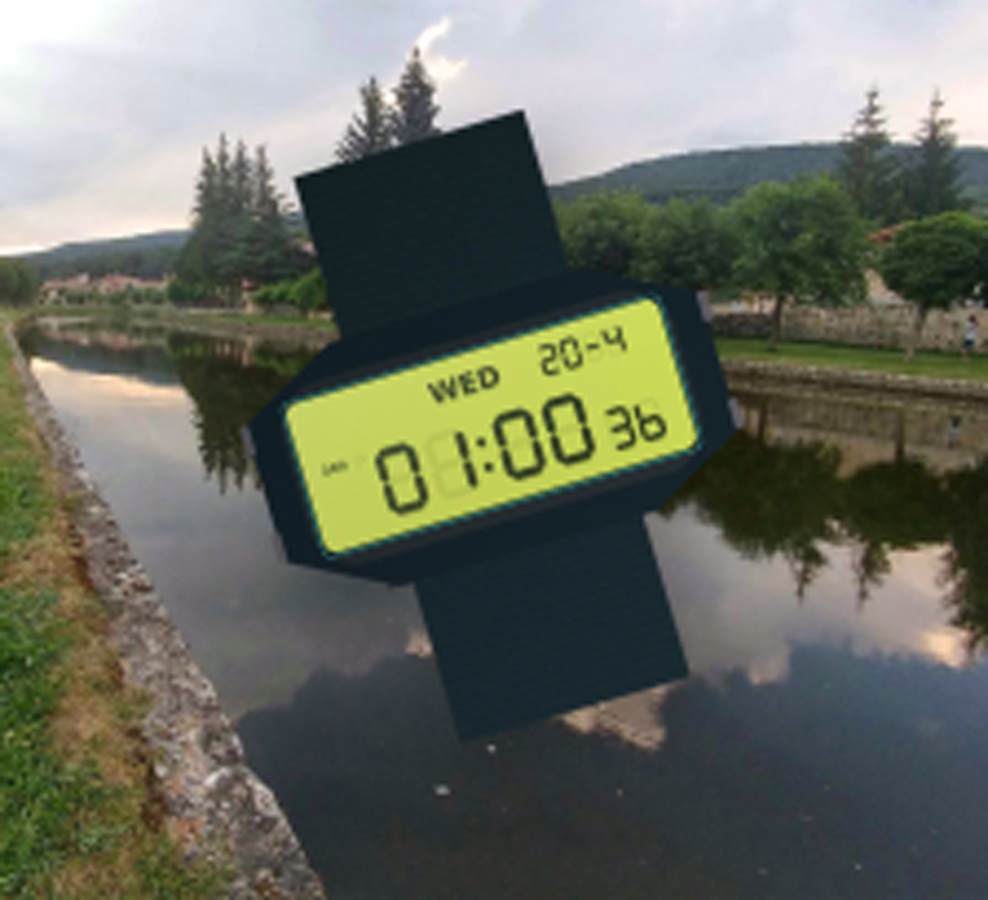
1:00:36
